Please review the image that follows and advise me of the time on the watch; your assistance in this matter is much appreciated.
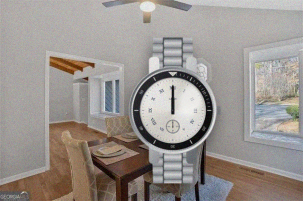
12:00
